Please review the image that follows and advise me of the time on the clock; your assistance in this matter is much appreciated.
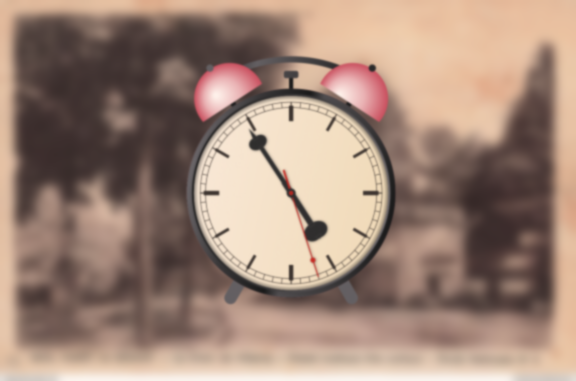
4:54:27
